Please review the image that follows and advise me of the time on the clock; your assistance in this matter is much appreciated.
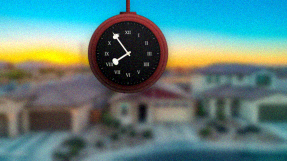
7:54
